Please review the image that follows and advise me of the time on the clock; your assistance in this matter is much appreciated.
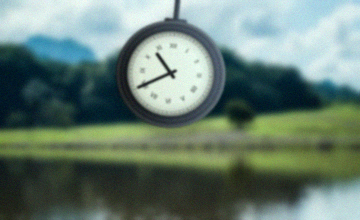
10:40
